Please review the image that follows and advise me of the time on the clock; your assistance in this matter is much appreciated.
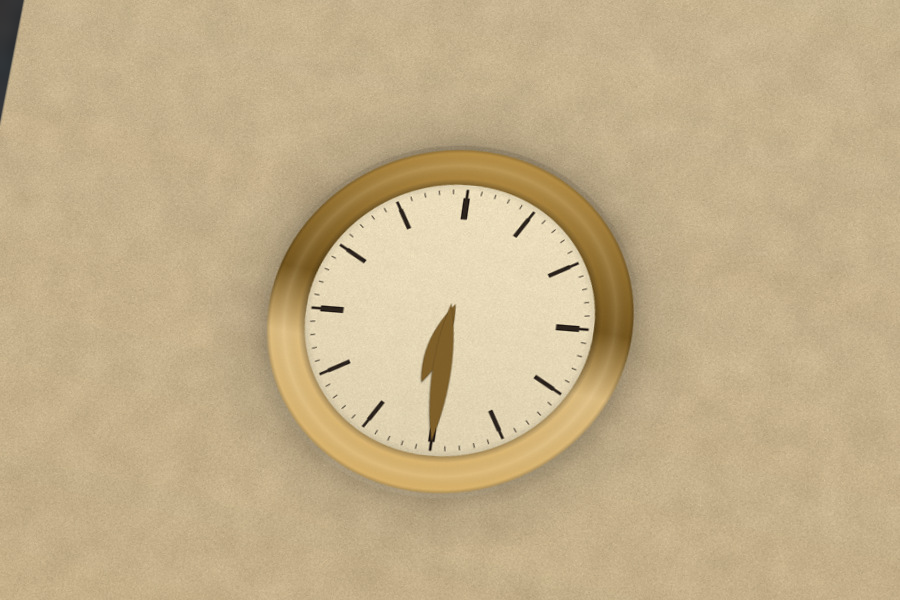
6:30
